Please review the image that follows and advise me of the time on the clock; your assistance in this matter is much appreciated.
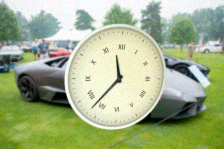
11:37
